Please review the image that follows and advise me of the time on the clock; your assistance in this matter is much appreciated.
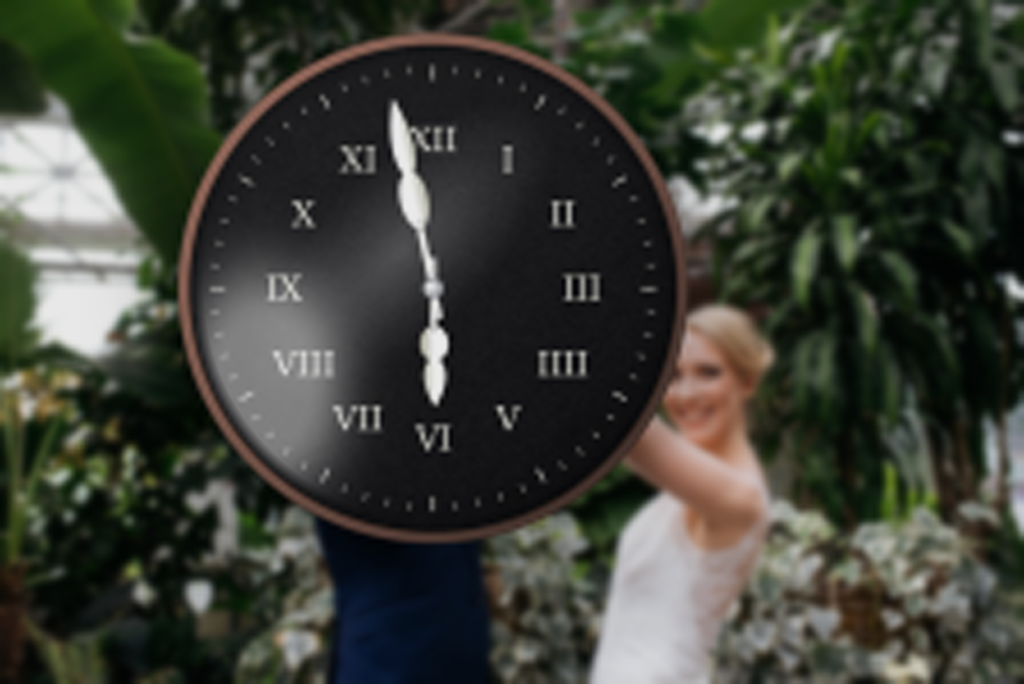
5:58
